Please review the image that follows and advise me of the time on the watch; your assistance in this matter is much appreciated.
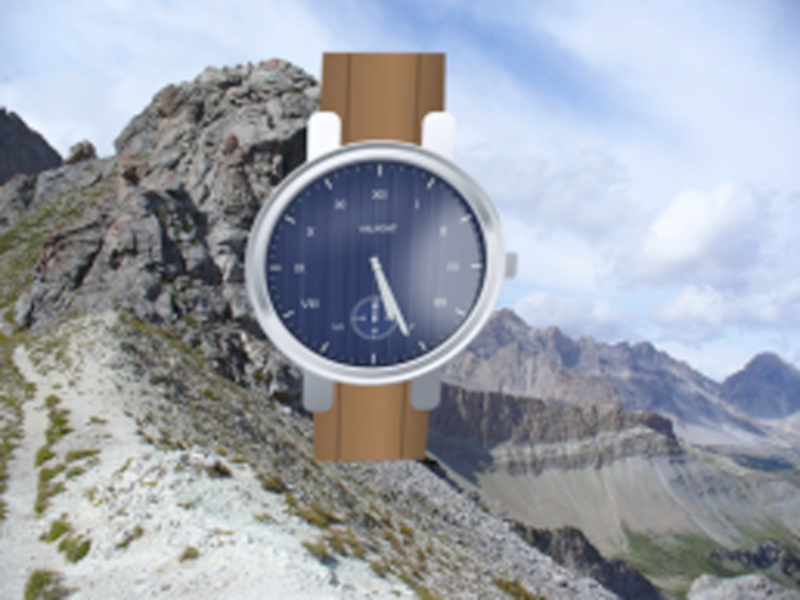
5:26
